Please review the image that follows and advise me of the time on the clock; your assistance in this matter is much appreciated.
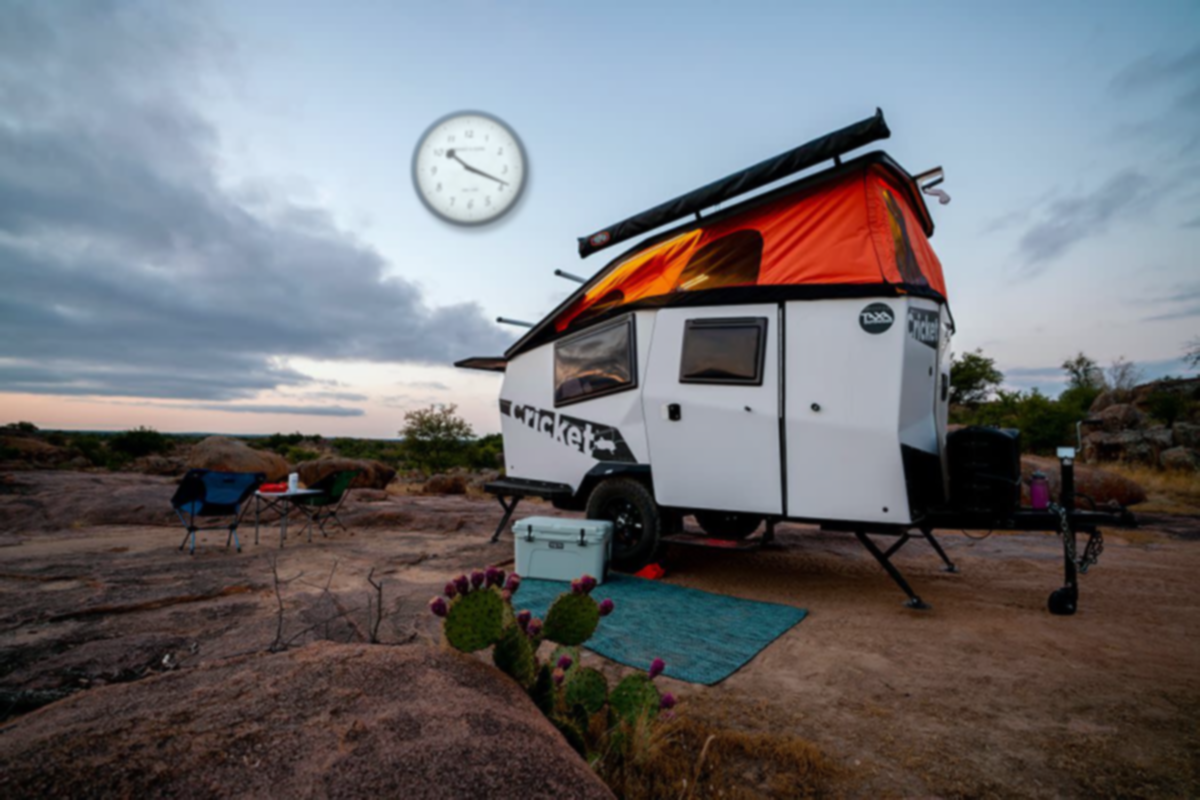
10:19
